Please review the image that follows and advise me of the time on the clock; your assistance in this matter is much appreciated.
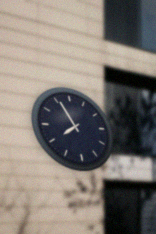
7:56
